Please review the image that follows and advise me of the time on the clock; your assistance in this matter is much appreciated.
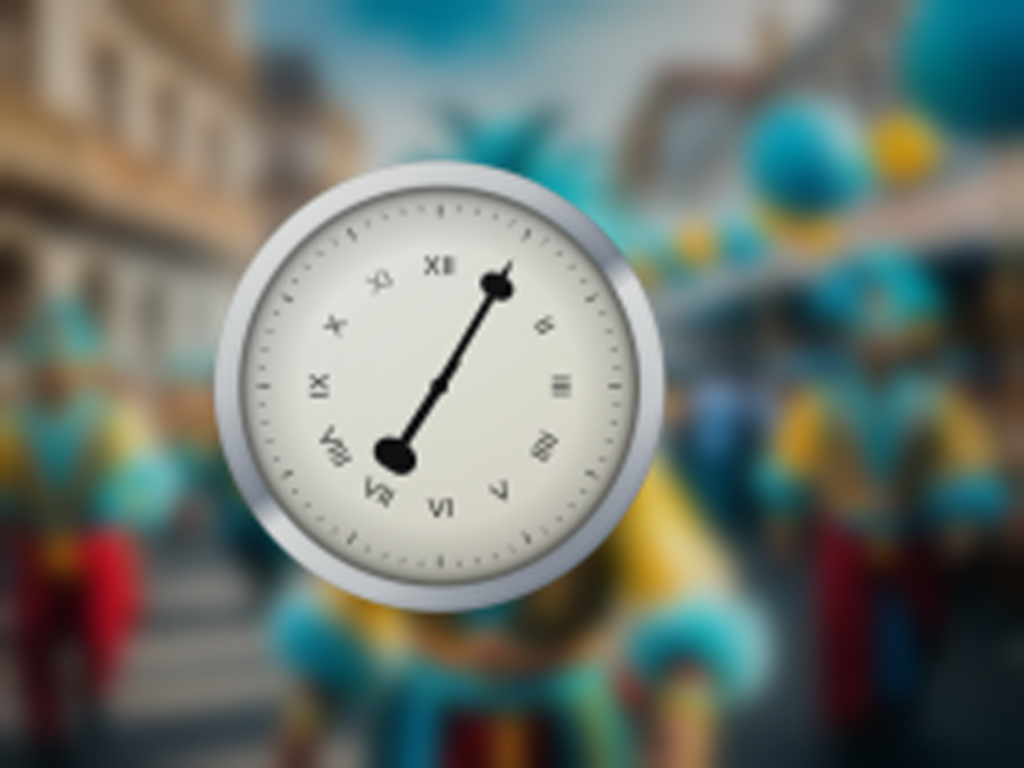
7:05
